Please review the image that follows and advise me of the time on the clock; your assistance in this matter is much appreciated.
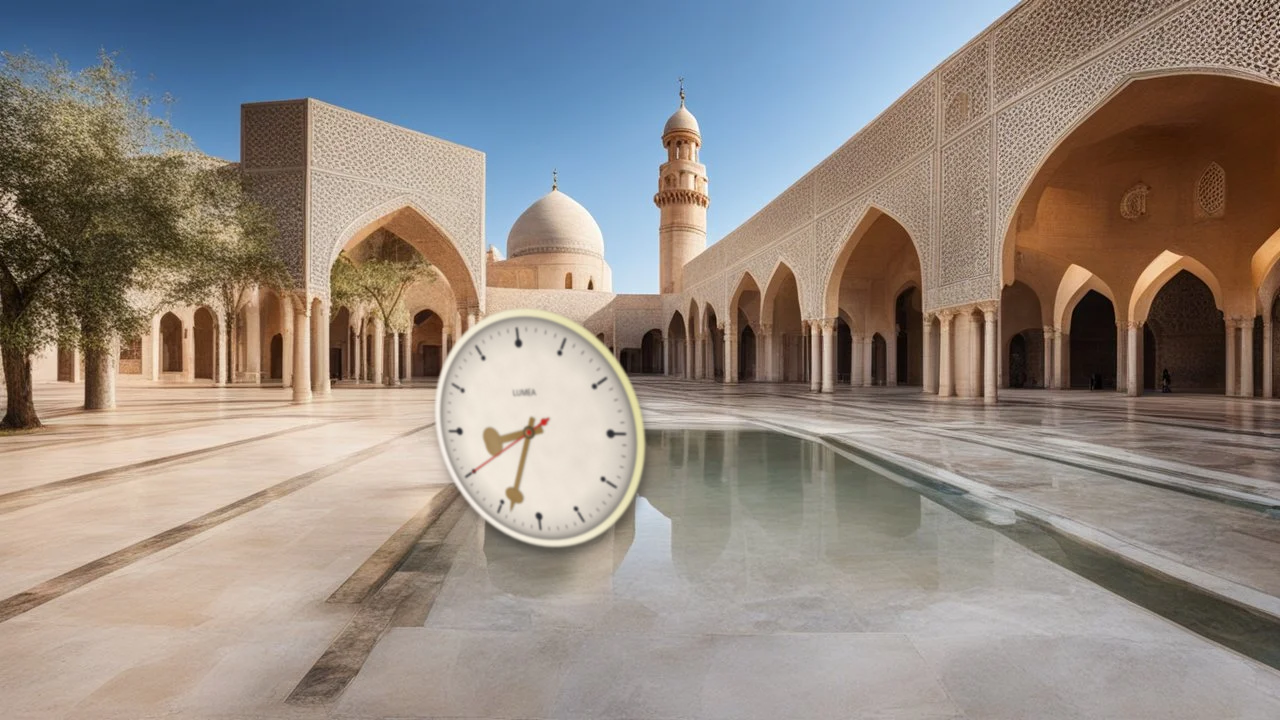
8:33:40
